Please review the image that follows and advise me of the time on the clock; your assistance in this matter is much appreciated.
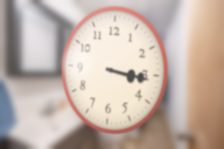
3:16
